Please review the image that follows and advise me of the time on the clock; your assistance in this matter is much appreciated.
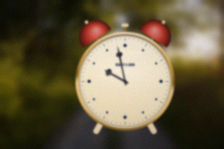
9:58
